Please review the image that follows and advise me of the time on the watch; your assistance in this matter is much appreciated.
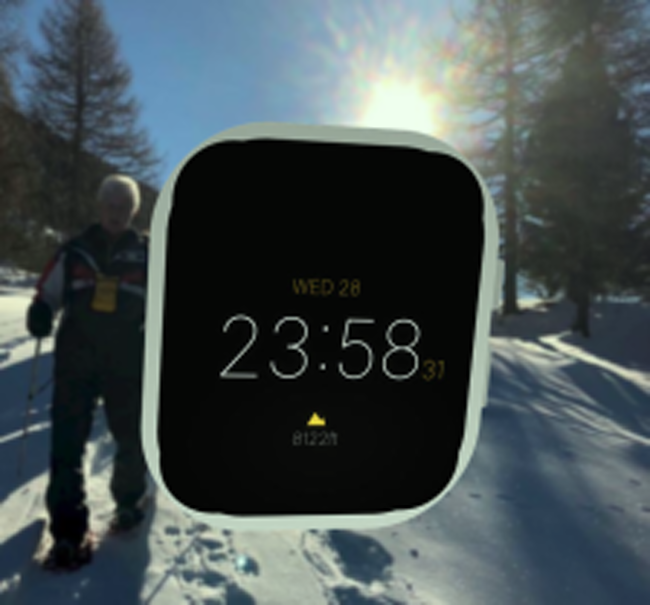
23:58:31
